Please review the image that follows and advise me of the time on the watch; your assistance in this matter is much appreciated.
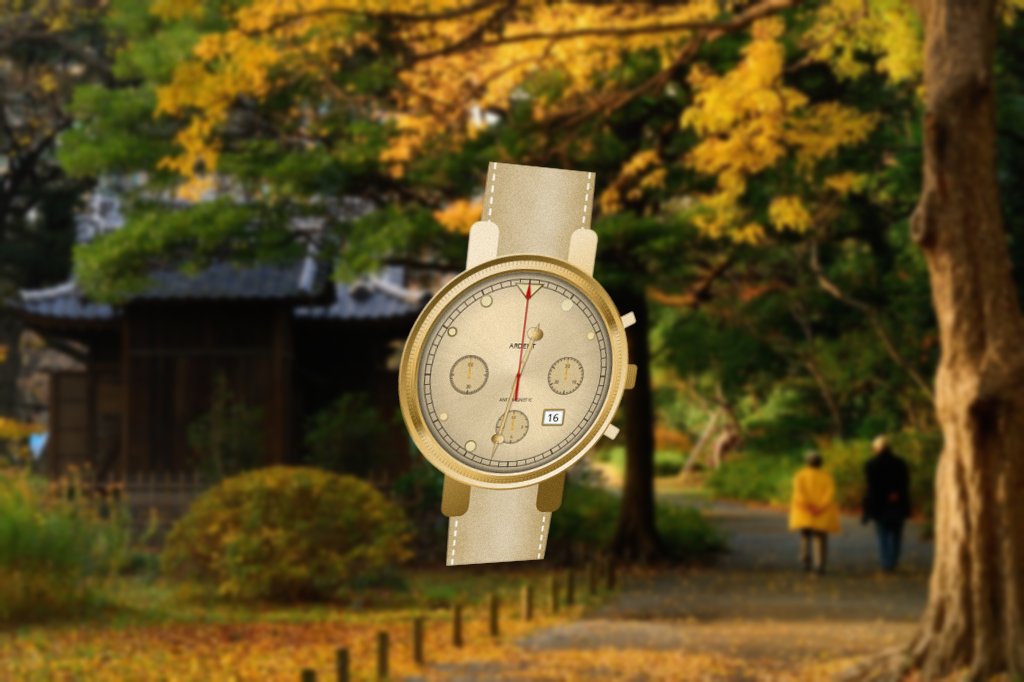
12:32
